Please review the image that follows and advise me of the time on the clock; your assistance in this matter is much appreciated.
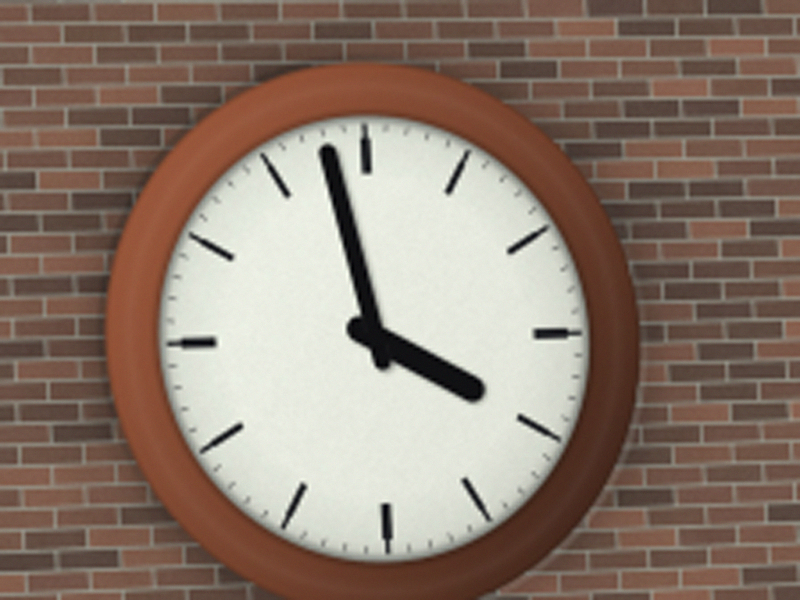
3:58
